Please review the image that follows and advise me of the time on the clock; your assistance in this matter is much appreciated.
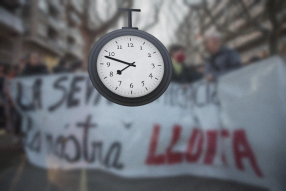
7:48
